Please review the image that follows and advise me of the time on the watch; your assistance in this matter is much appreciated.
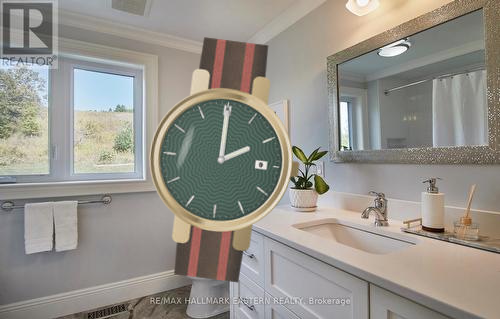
2:00
